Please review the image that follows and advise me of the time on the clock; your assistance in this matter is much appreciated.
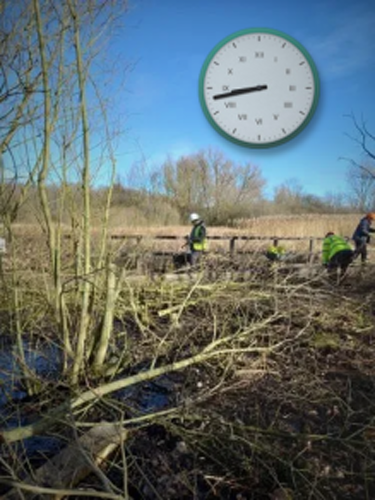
8:43
